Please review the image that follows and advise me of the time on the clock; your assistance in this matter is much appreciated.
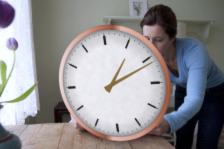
1:11
